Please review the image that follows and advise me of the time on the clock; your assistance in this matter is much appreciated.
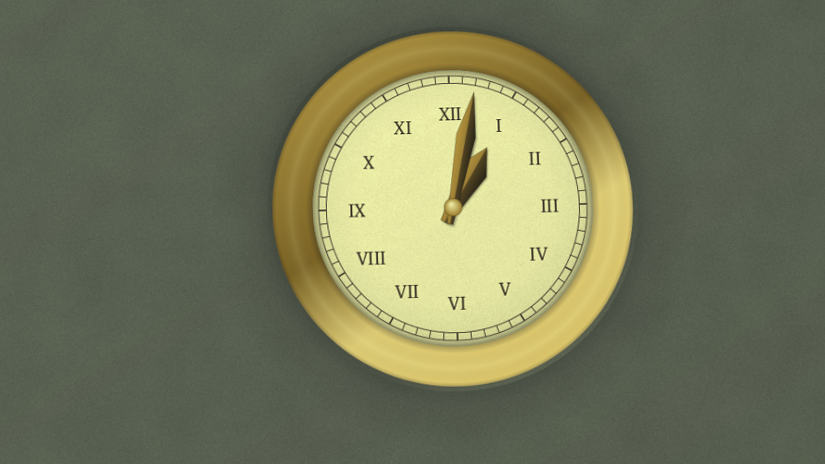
1:02
